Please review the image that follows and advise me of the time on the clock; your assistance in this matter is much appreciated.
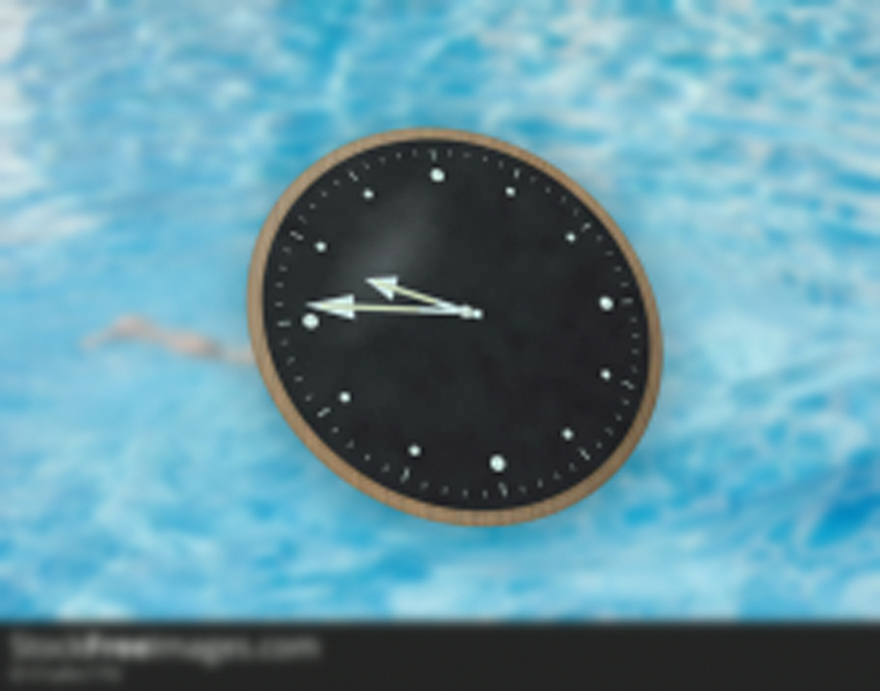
9:46
